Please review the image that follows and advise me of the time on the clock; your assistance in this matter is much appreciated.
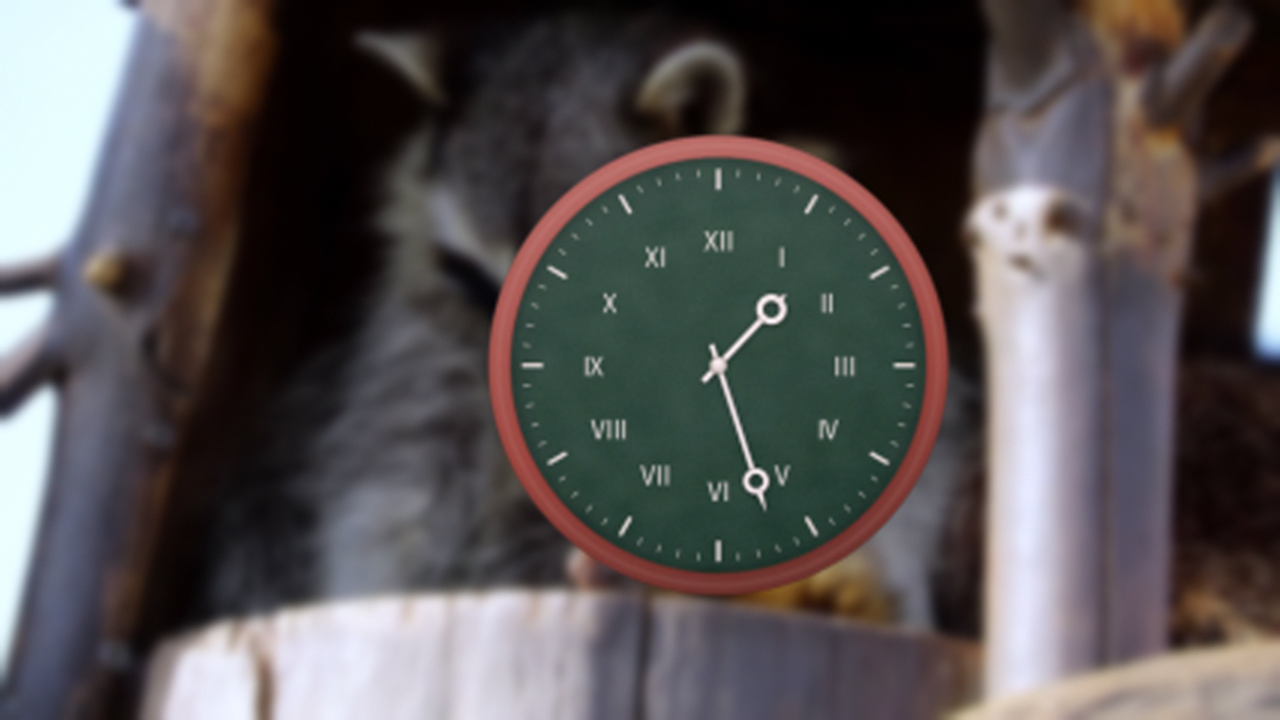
1:27
